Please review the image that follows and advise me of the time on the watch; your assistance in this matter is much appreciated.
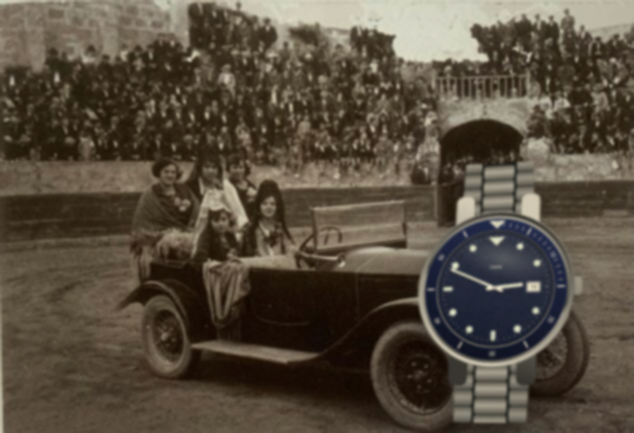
2:49
